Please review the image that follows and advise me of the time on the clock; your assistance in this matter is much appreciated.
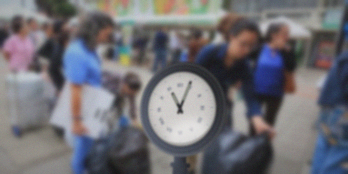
11:04
